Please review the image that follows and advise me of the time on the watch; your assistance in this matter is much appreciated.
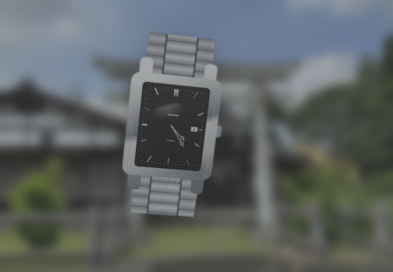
4:24
